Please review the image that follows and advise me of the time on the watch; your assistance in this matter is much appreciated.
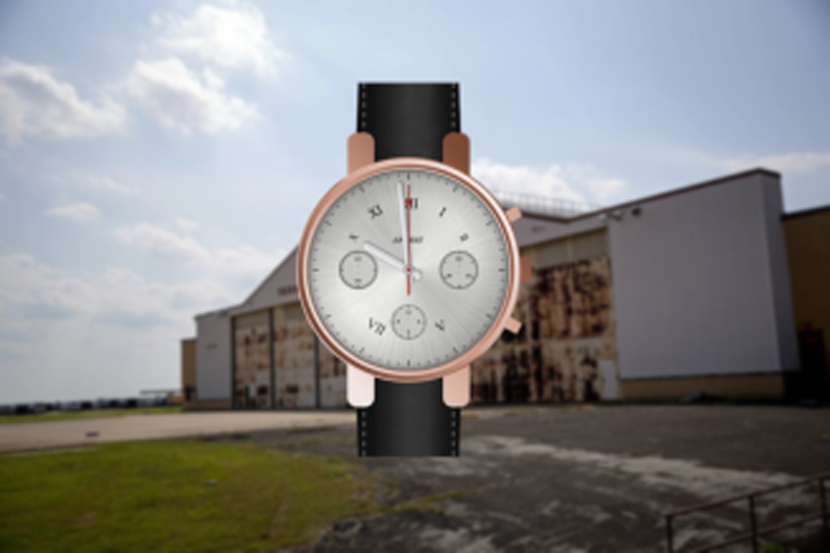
9:59
